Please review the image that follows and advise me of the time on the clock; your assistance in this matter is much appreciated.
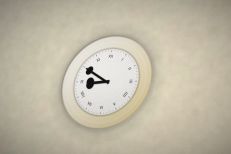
8:50
